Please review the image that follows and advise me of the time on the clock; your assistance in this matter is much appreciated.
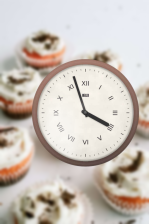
3:57
